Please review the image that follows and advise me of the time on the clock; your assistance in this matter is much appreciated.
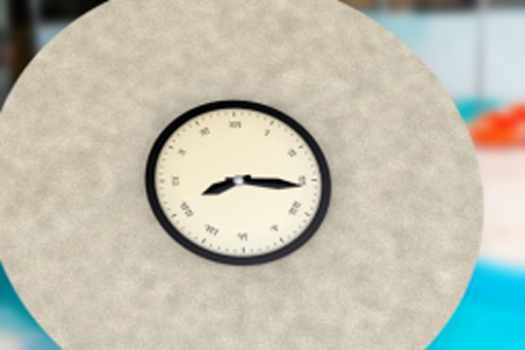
8:16
